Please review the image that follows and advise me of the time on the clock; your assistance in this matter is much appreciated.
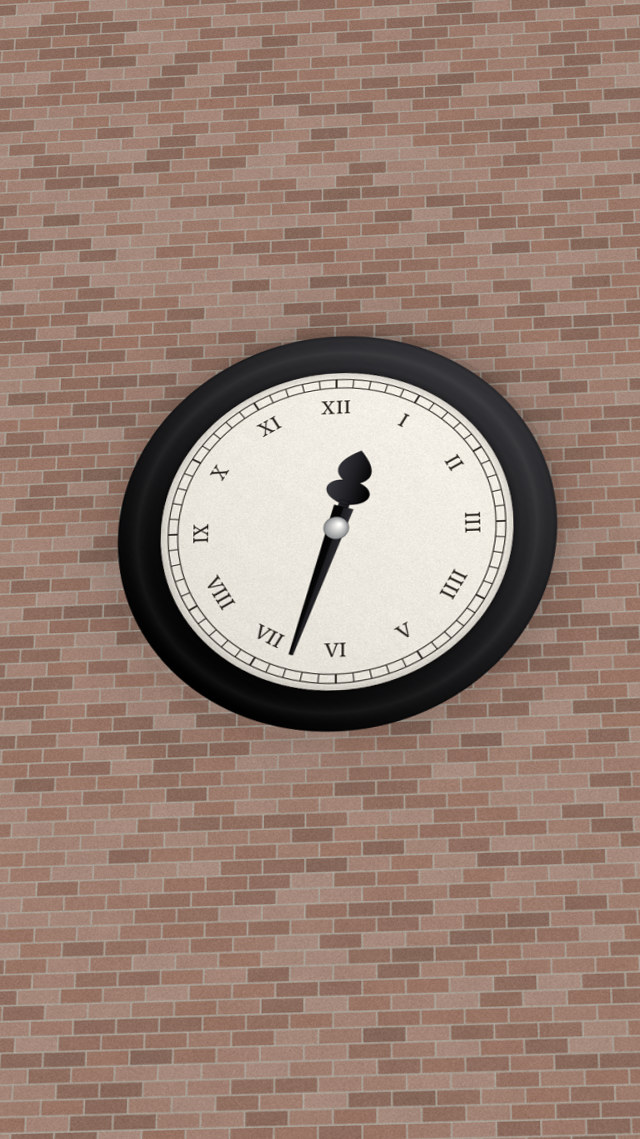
12:33
